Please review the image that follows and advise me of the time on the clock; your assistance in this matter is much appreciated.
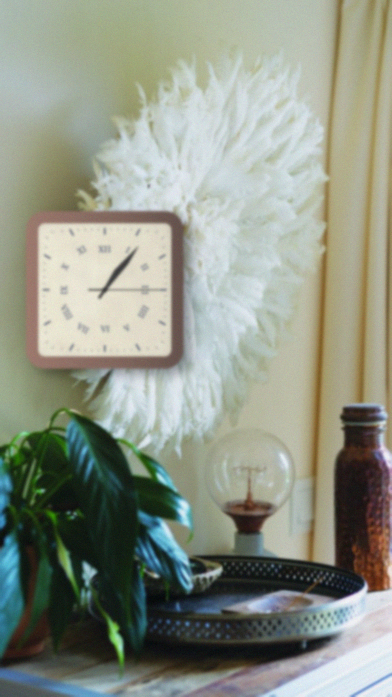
1:06:15
